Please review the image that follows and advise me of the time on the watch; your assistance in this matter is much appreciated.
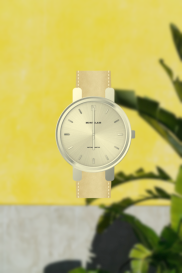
6:00
